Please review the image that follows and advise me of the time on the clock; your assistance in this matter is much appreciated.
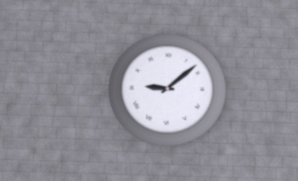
9:08
